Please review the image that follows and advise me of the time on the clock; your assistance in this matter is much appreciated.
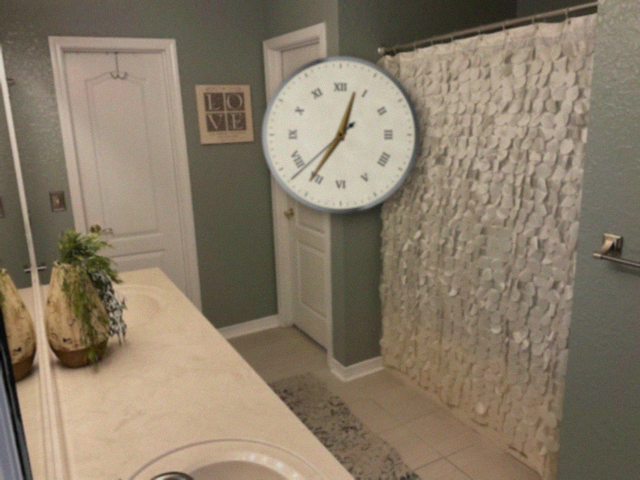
12:35:38
